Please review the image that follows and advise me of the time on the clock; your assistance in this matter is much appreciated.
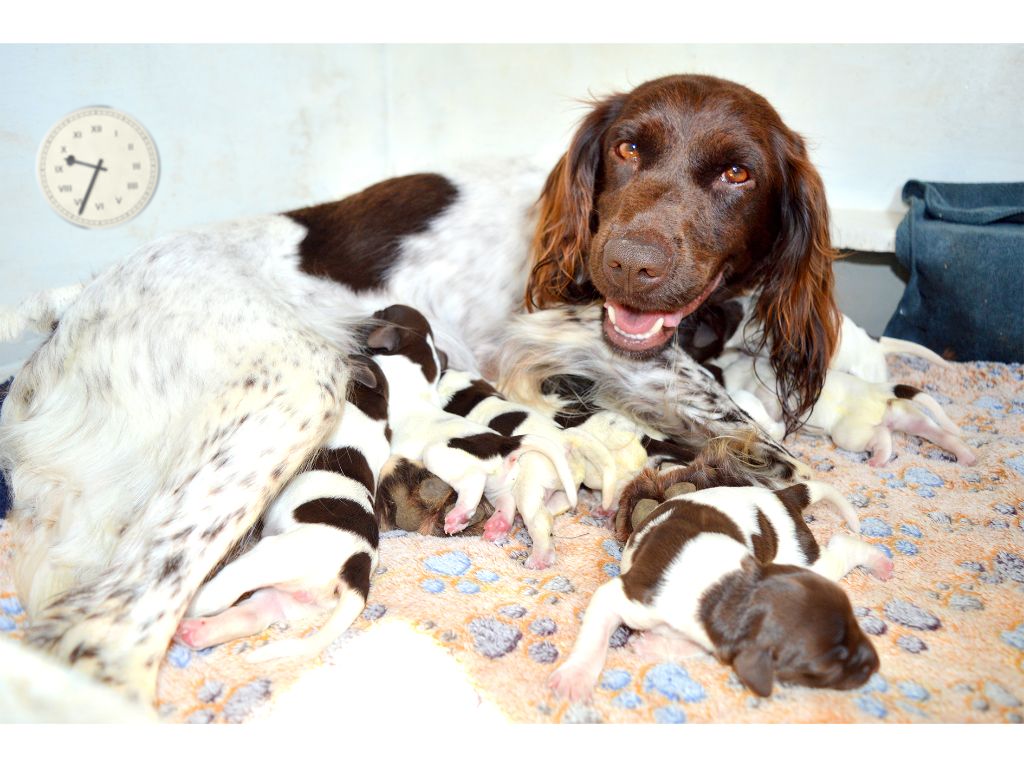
9:34
